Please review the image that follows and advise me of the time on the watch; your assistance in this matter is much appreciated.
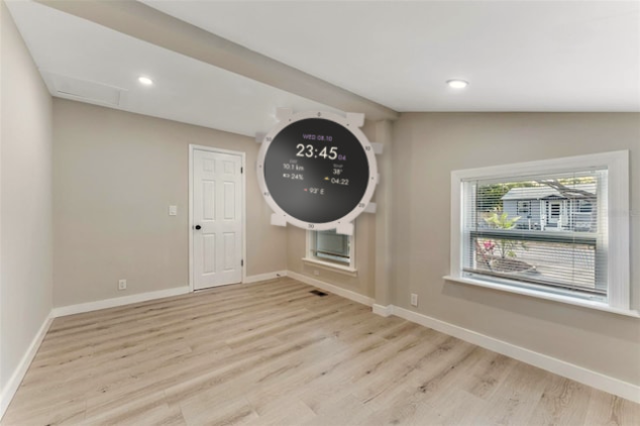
23:45
